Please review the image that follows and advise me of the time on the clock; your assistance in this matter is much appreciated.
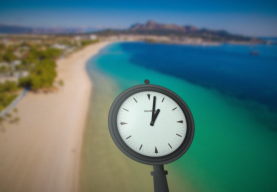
1:02
